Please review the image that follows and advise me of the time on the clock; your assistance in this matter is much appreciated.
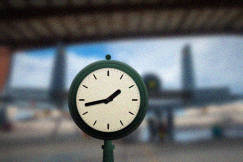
1:43
